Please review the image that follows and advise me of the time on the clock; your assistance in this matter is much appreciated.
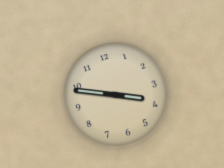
3:49
